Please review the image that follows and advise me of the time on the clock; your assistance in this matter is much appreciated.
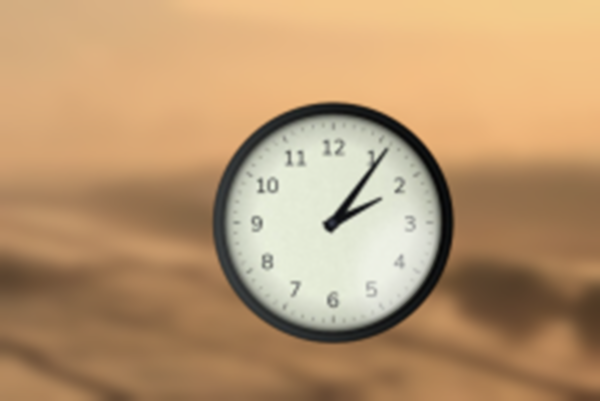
2:06
